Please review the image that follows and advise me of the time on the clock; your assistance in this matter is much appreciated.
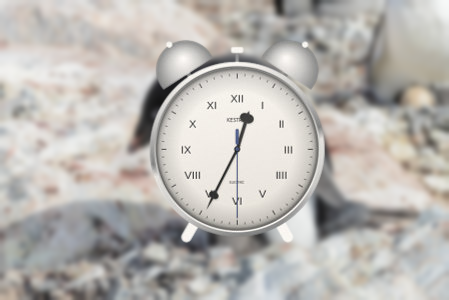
12:34:30
